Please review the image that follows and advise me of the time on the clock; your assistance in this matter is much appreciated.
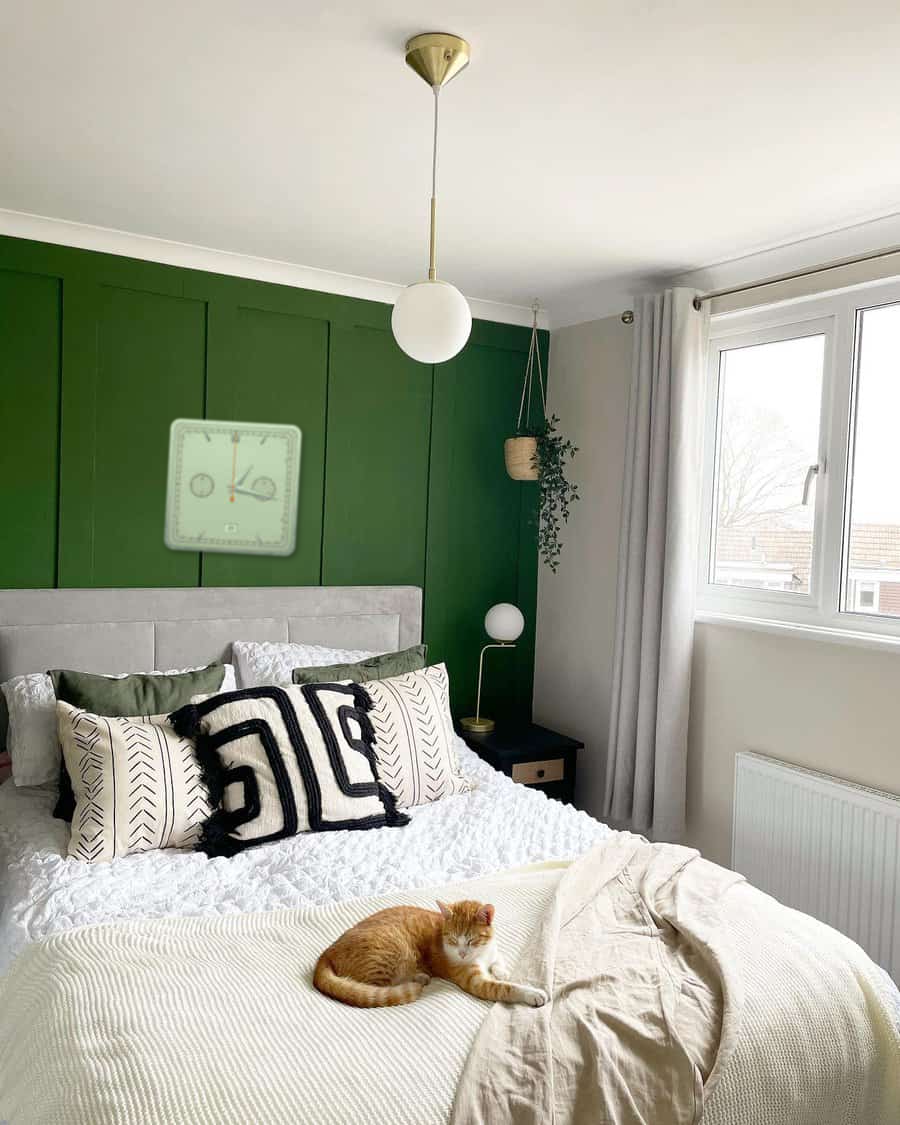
1:17
